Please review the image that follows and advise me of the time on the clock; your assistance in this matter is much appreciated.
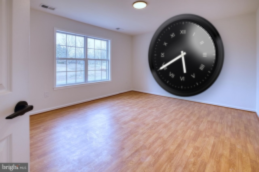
5:40
